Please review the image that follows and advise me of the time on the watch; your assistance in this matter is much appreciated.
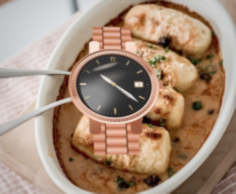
10:22
